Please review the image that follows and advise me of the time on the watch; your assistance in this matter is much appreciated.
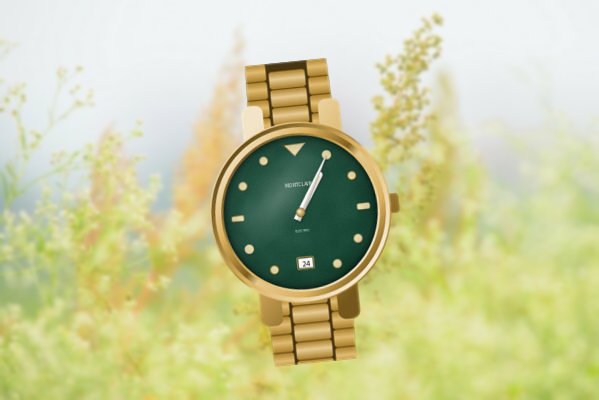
1:05
